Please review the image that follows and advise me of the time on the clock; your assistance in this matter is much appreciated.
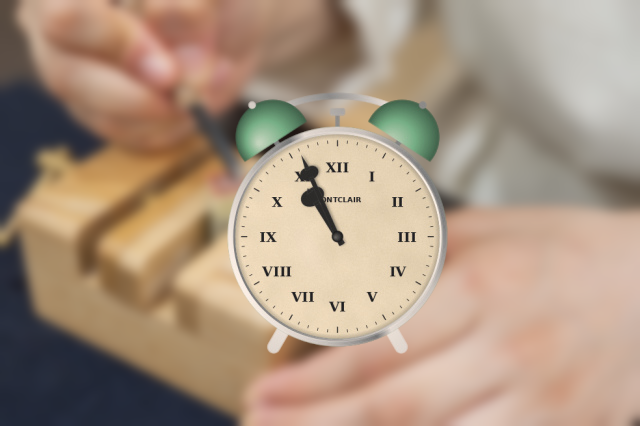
10:56
